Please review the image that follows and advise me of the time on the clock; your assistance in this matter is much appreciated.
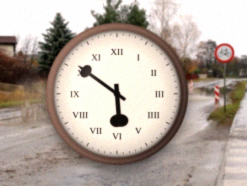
5:51
